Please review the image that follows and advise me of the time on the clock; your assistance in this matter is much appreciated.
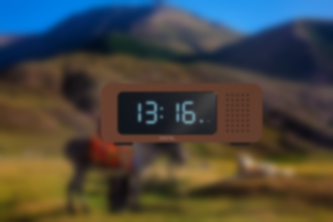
13:16
